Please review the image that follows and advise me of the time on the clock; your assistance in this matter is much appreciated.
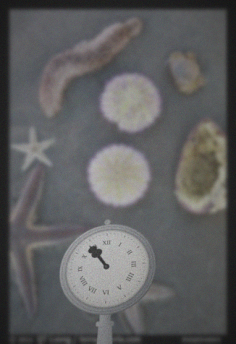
10:54
